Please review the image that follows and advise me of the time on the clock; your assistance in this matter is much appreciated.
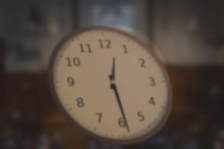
12:29
